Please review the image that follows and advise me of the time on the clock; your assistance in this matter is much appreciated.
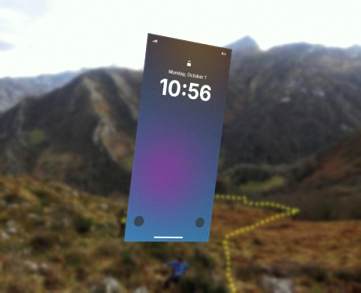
10:56
